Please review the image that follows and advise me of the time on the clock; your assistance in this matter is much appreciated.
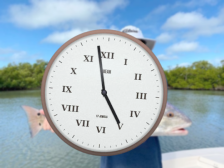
4:58
